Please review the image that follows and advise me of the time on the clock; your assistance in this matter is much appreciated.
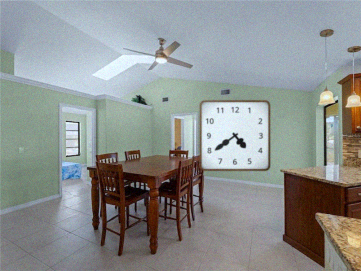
4:39
